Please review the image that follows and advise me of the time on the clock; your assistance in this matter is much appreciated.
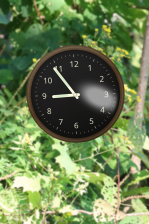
8:54
